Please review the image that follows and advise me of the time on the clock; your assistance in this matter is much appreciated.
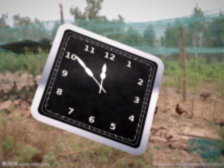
11:51
